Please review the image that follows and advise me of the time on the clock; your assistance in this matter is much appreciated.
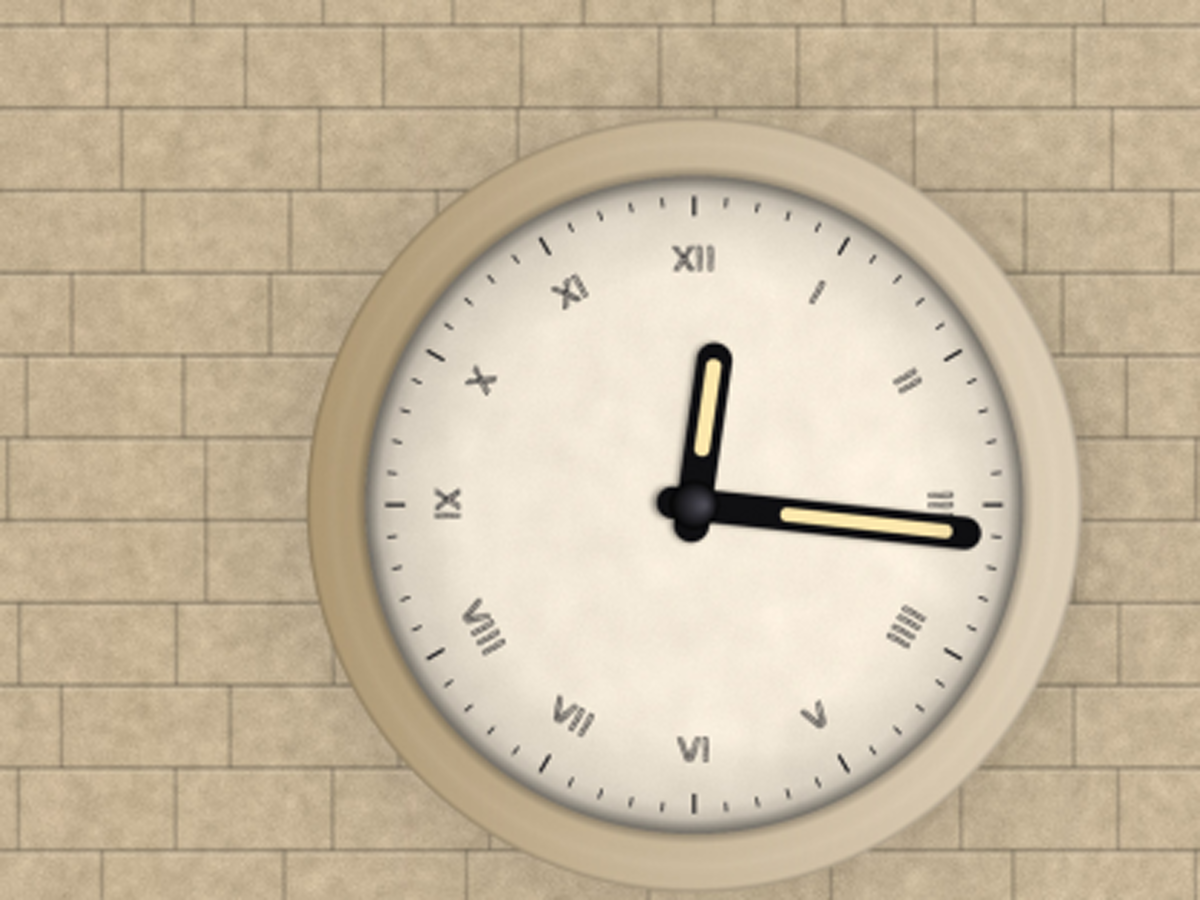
12:16
